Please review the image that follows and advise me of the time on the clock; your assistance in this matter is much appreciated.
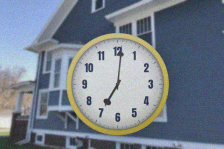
7:01
